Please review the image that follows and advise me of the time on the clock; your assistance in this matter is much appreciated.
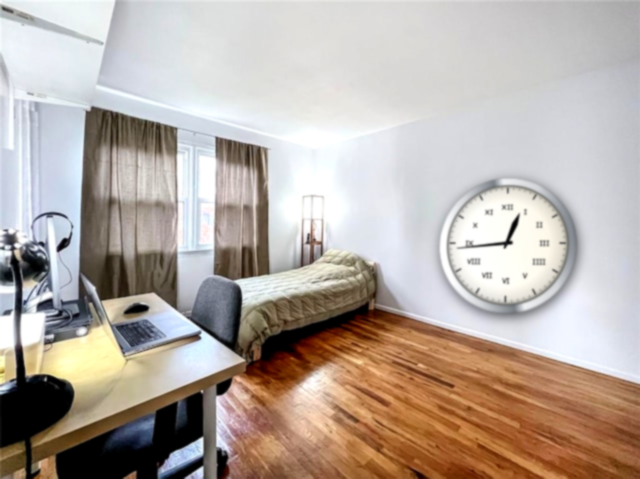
12:44
